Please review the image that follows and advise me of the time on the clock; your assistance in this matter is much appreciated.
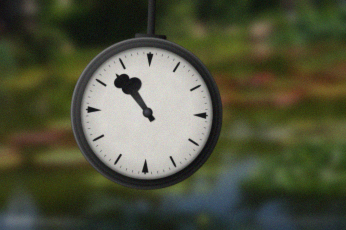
10:53
